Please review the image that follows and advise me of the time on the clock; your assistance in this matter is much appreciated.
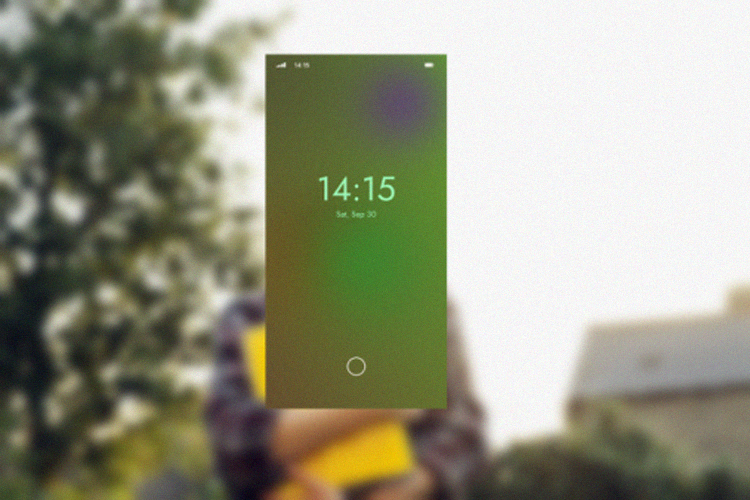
14:15
